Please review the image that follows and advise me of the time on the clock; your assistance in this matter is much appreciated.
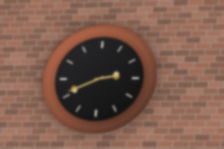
2:41
